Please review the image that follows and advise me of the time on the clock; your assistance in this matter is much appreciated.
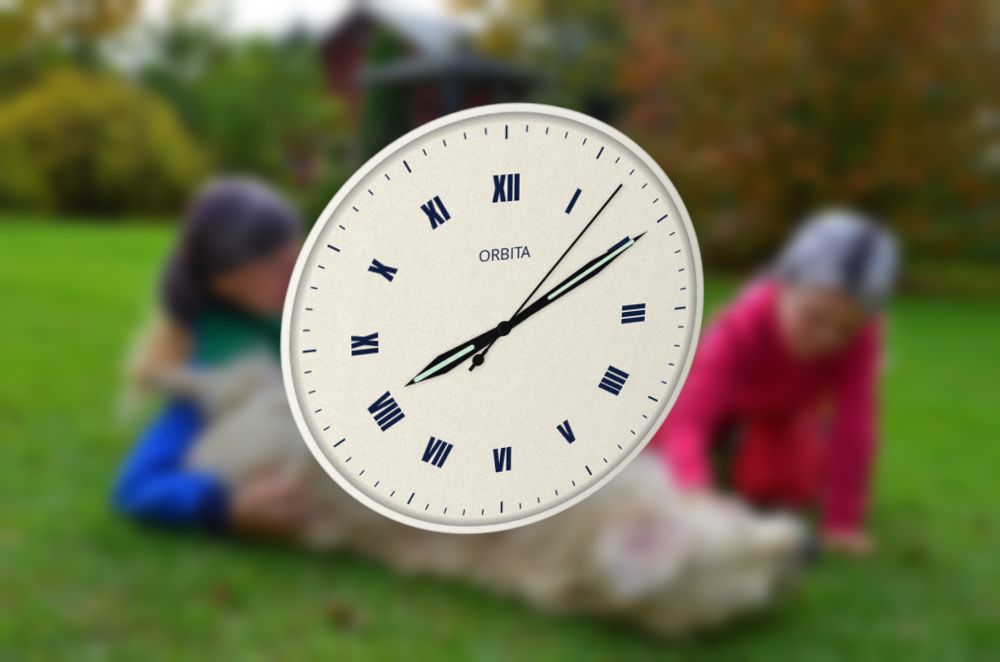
8:10:07
